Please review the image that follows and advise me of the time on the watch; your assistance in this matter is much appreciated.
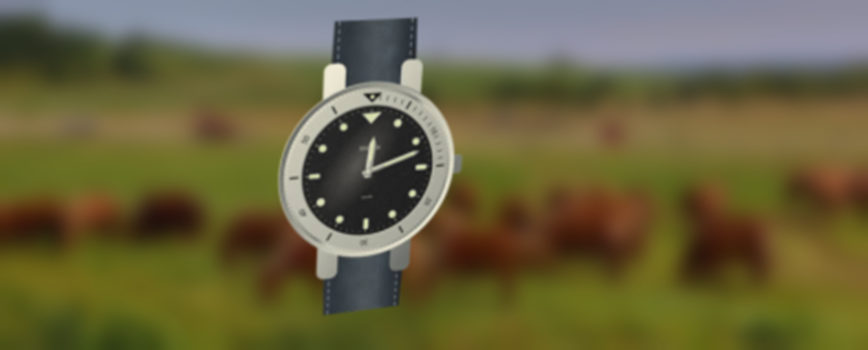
12:12
